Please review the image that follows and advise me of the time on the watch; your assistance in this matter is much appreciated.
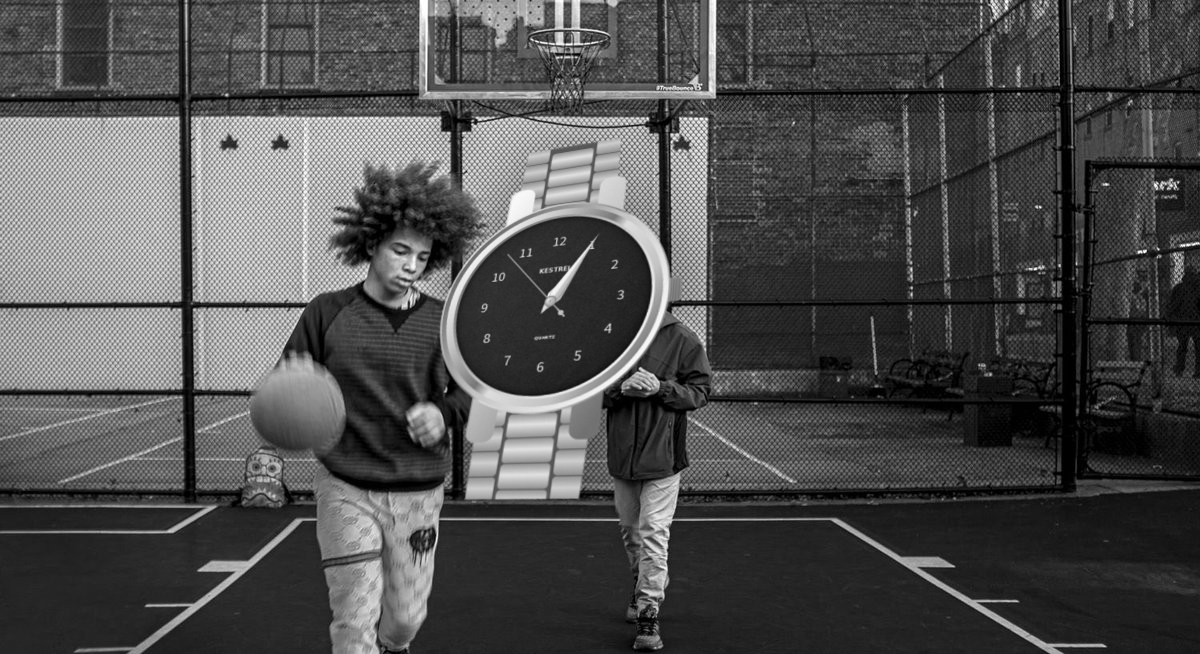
1:04:53
